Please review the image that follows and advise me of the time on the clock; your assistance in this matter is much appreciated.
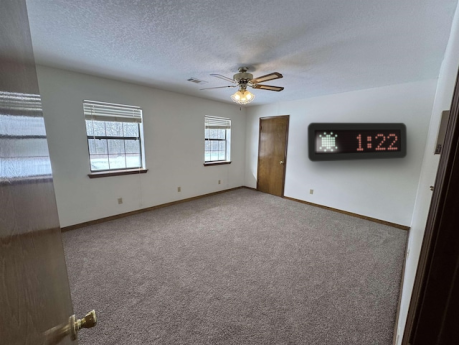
1:22
